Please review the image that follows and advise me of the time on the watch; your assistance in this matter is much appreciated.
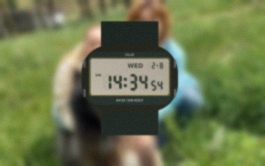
14:34:54
